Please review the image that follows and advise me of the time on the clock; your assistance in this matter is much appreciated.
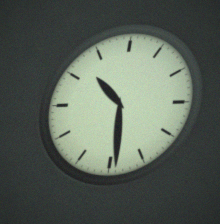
10:29
